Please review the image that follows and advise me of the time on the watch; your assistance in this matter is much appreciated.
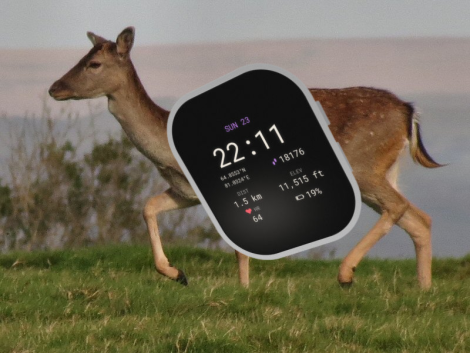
22:11
